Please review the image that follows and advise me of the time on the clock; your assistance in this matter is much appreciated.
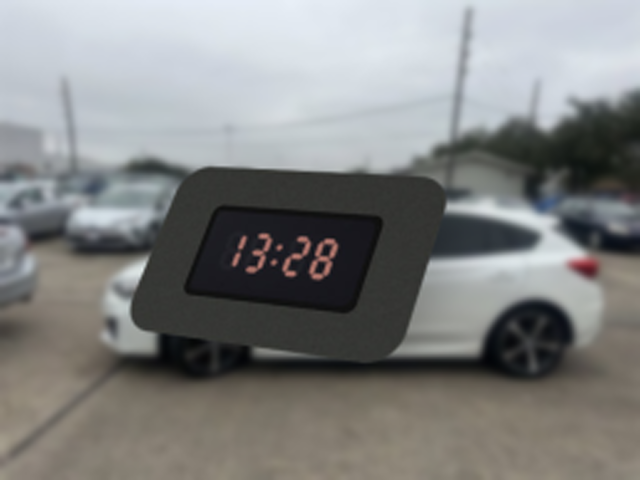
13:28
